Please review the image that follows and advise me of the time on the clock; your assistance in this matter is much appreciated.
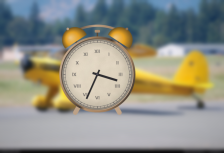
3:34
